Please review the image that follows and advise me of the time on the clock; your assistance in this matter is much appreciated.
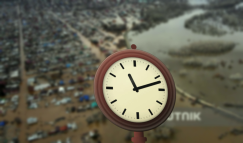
11:12
